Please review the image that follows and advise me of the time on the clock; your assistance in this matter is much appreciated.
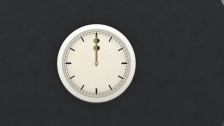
12:00
